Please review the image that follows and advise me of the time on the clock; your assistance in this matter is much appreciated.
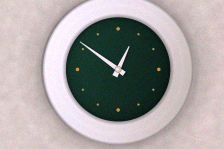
12:51
